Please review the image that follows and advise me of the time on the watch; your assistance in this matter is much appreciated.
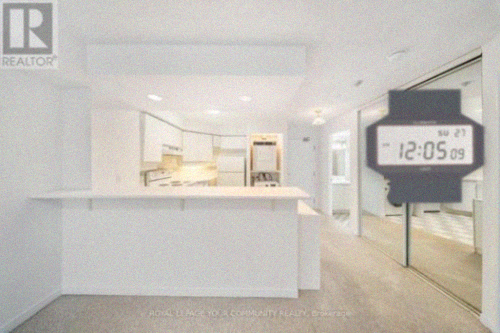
12:05:09
